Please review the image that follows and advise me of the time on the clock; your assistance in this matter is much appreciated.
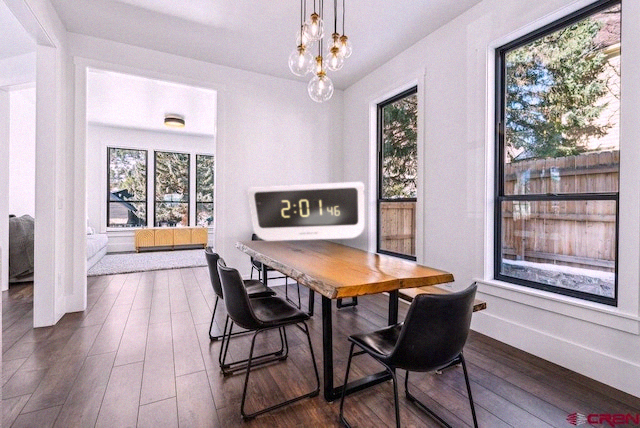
2:01:46
